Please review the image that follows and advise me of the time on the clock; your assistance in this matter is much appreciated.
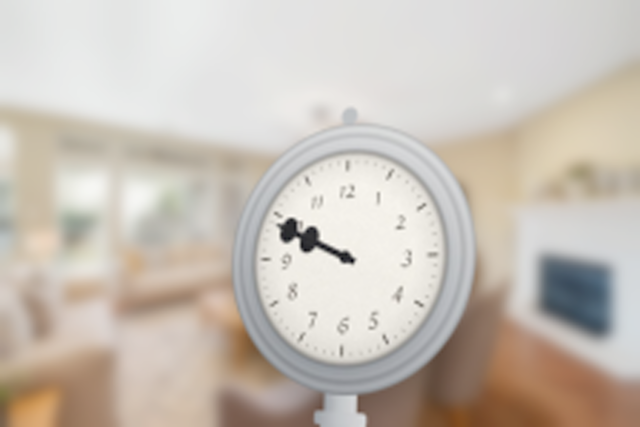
9:49
